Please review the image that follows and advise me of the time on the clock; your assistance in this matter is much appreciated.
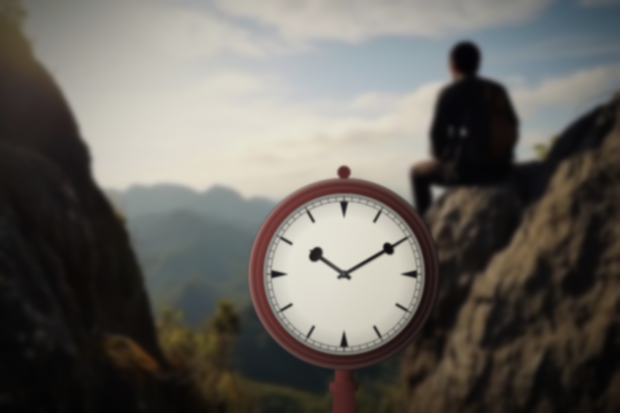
10:10
